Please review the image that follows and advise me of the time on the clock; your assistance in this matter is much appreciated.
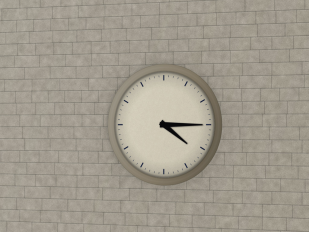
4:15
